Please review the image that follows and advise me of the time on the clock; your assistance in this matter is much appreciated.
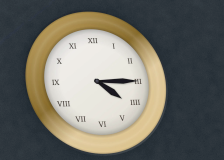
4:15
